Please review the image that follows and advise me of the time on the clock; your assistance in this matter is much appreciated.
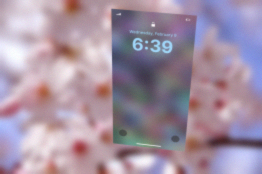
6:39
